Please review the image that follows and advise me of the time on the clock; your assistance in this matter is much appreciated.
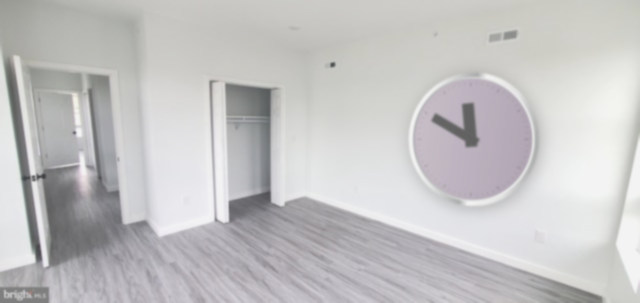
11:50
